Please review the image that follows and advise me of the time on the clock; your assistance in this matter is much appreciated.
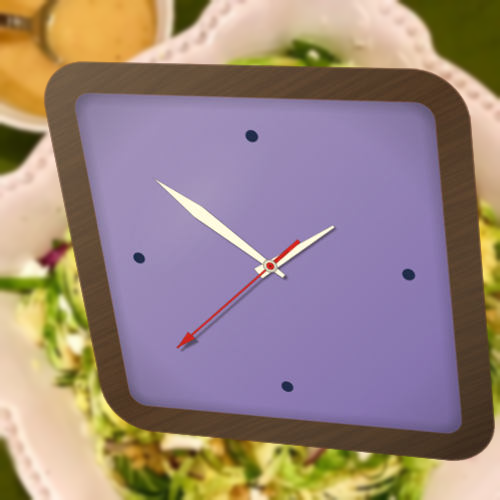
1:51:38
